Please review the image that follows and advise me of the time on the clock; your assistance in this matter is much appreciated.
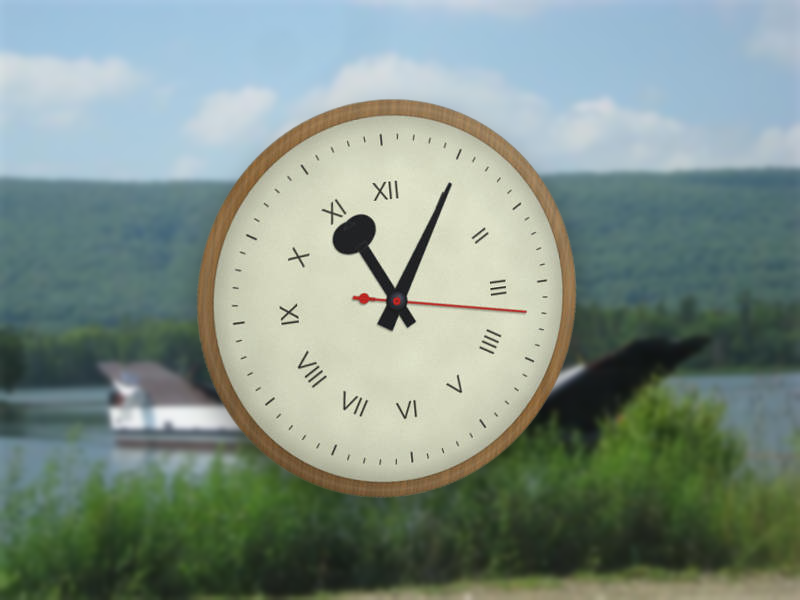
11:05:17
